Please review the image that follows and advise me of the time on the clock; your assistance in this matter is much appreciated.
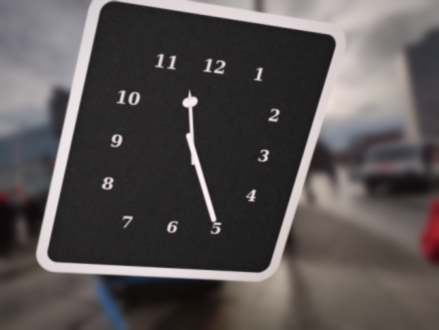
11:25
